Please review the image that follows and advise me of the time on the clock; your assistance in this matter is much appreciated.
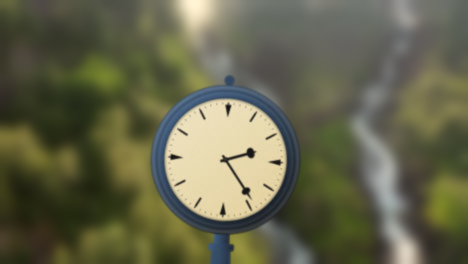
2:24
